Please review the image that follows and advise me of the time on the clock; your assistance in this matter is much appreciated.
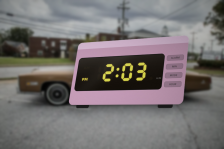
2:03
